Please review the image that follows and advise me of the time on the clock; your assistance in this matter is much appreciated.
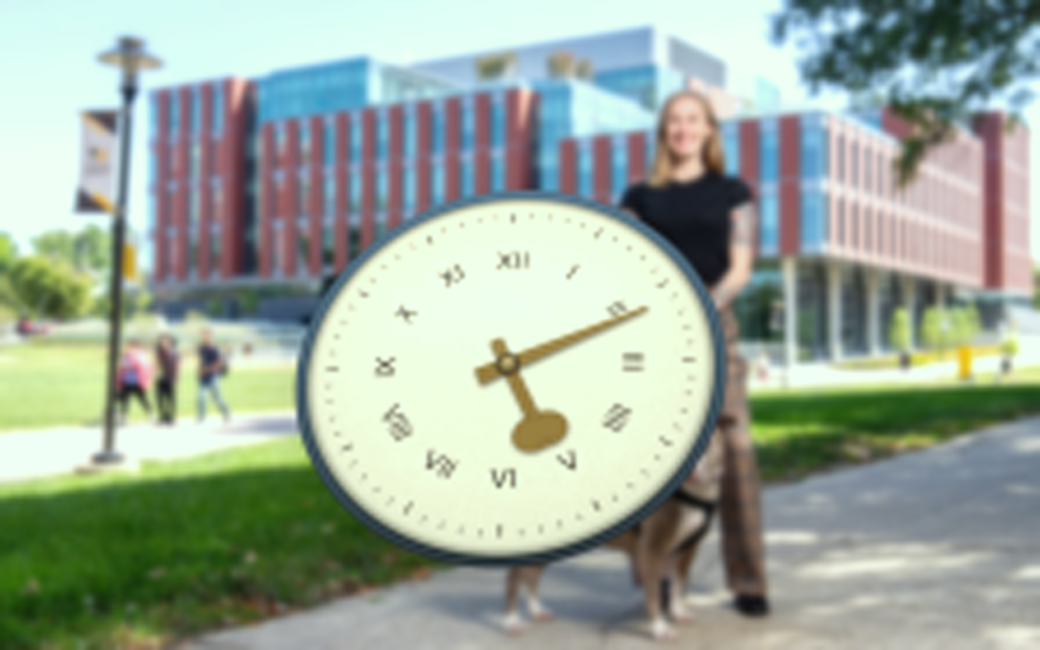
5:11
